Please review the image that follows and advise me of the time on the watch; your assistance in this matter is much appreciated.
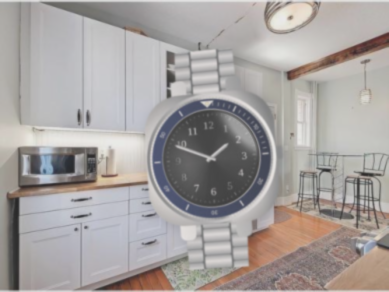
1:49
